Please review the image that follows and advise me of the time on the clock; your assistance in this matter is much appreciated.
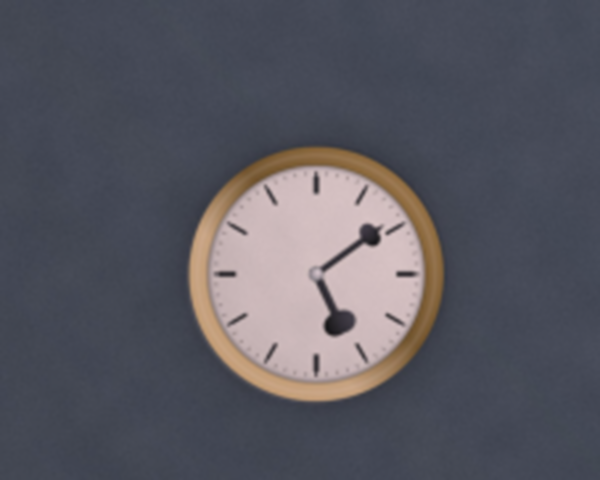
5:09
